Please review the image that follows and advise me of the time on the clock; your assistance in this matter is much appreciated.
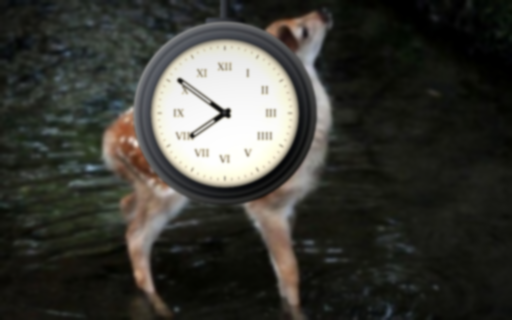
7:51
